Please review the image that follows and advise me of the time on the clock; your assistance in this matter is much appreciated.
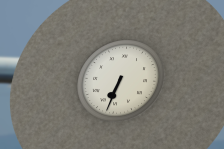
6:32
